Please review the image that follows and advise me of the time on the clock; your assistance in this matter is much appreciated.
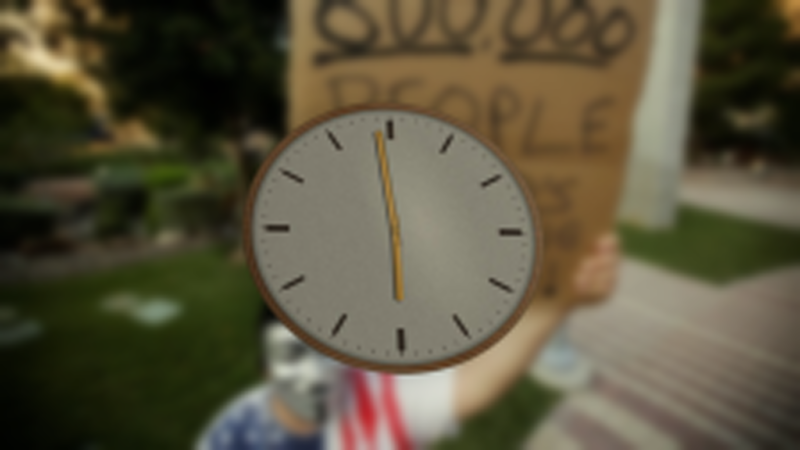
5:59
